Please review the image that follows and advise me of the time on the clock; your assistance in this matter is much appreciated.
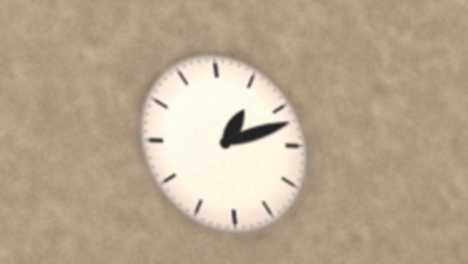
1:12
